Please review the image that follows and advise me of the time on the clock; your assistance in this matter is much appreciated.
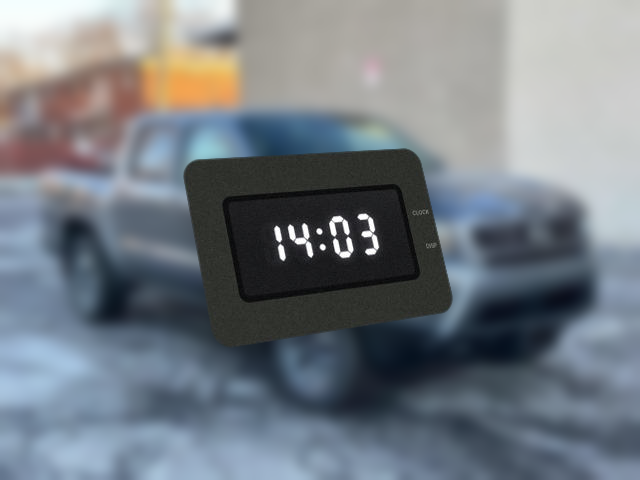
14:03
